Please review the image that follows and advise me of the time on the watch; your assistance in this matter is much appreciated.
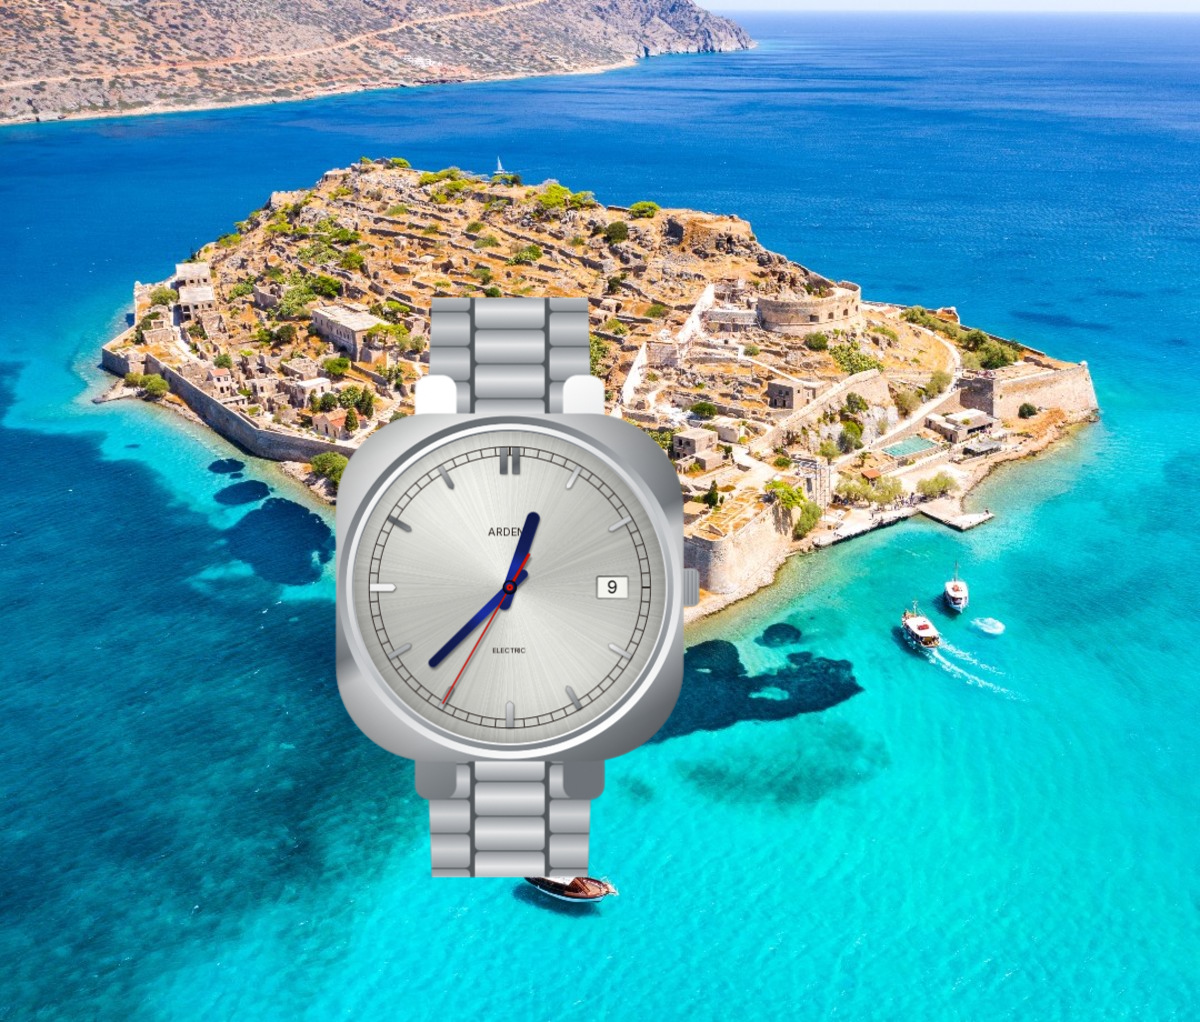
12:37:35
